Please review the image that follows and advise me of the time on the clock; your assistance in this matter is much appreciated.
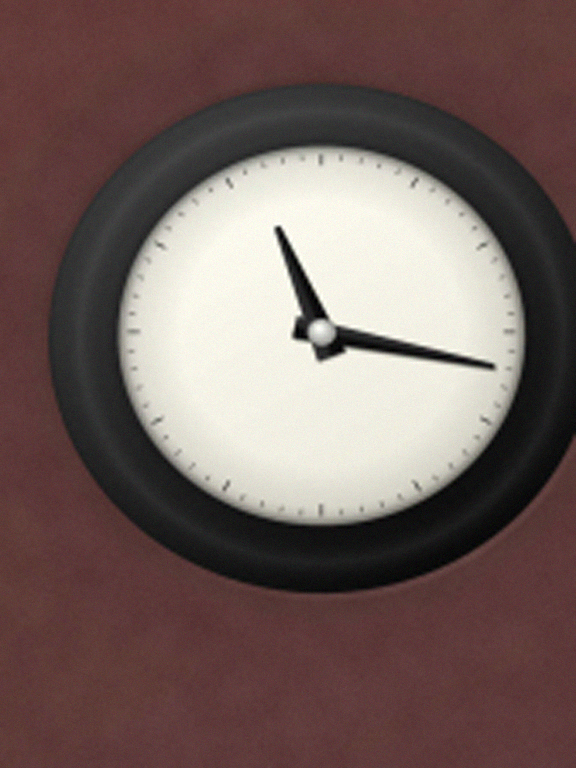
11:17
